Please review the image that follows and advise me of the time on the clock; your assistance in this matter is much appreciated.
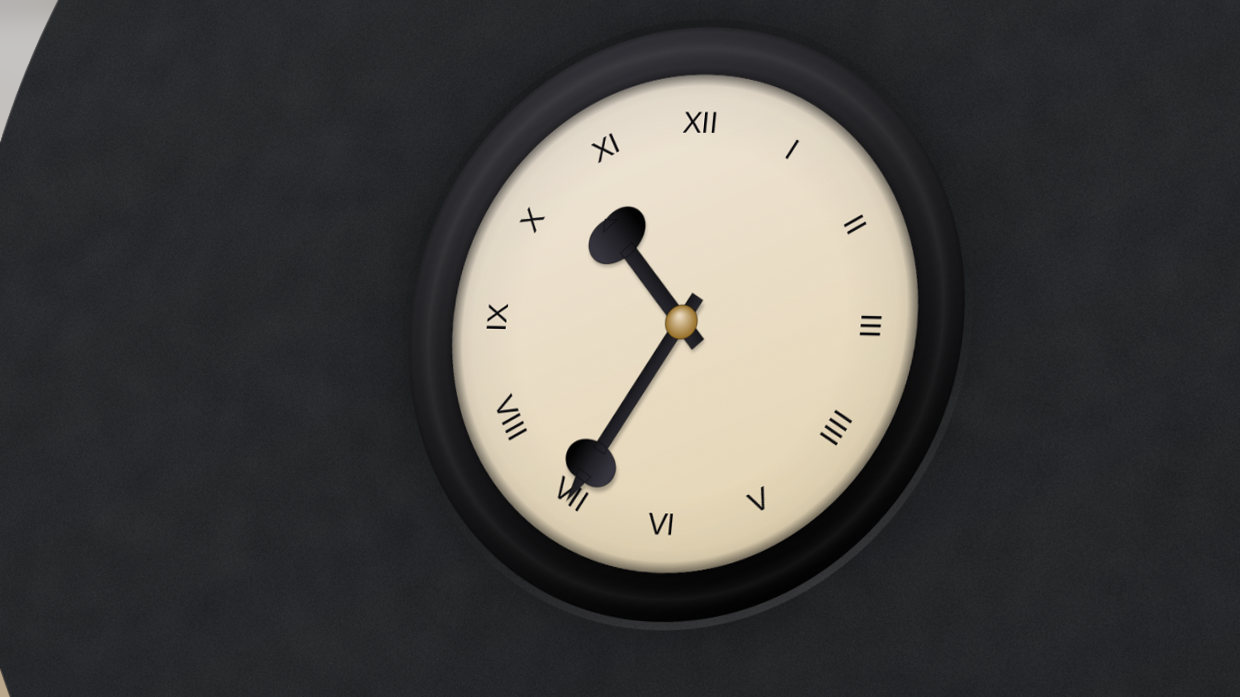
10:35
